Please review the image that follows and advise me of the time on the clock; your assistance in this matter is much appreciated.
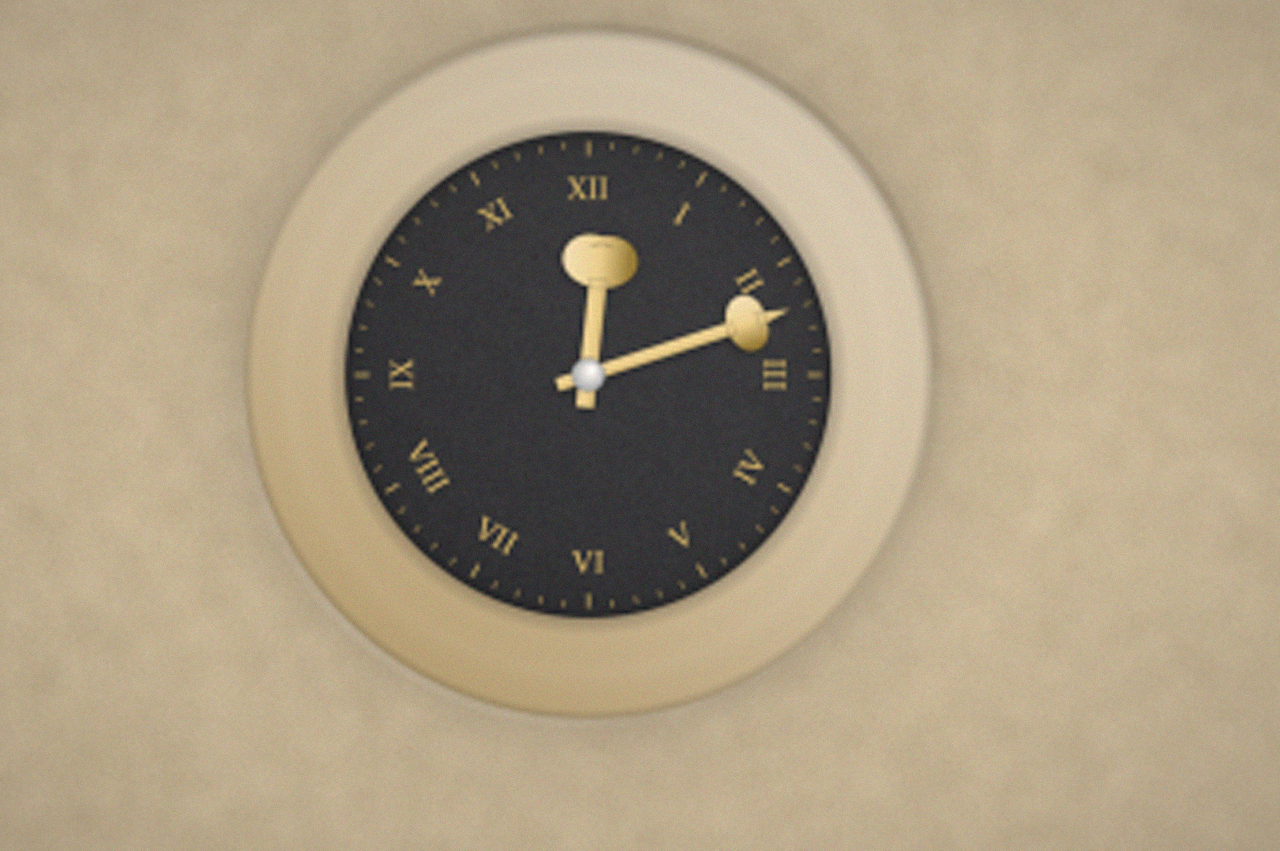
12:12
